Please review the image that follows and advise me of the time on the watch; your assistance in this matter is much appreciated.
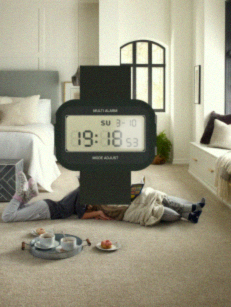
19:18
